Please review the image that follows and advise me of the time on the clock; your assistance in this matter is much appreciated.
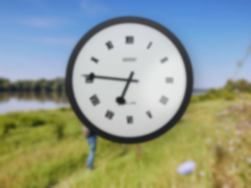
6:46
